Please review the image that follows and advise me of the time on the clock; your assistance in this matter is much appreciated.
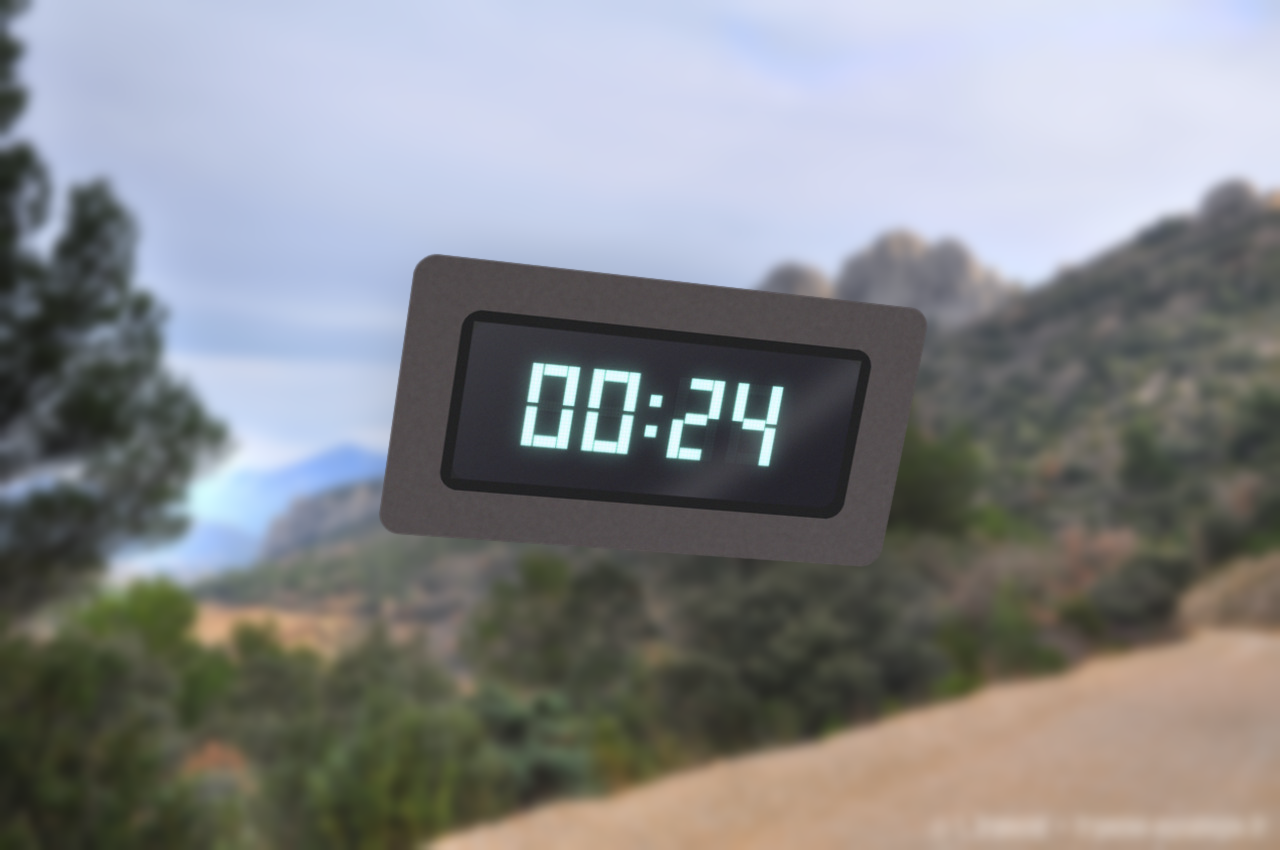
0:24
